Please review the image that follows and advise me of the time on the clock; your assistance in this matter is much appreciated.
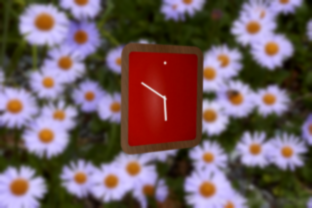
5:50
